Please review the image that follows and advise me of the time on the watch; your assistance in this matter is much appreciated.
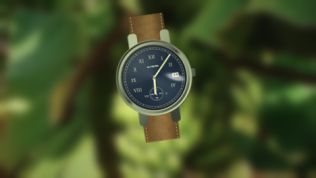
6:07
